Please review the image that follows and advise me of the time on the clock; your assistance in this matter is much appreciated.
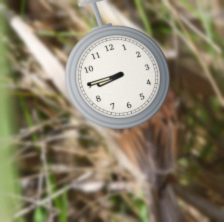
8:45
